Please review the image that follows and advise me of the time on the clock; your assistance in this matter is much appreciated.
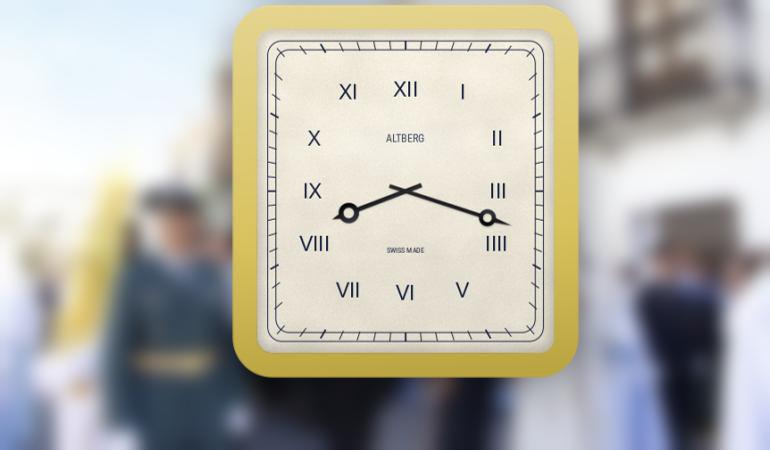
8:18
